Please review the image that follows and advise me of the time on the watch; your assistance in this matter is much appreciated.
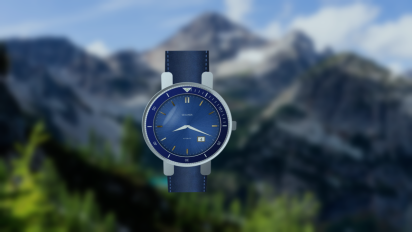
8:19
